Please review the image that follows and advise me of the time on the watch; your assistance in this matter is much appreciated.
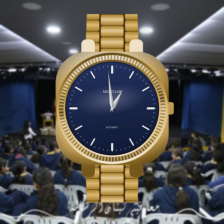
12:59
